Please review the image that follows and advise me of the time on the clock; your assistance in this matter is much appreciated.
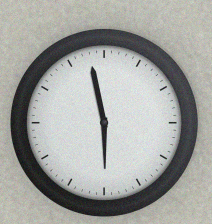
5:58
